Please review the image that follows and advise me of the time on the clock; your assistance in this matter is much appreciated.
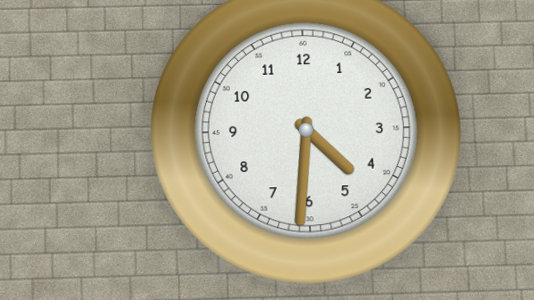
4:31
